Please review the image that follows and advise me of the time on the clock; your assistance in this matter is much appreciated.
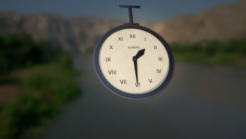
1:30
